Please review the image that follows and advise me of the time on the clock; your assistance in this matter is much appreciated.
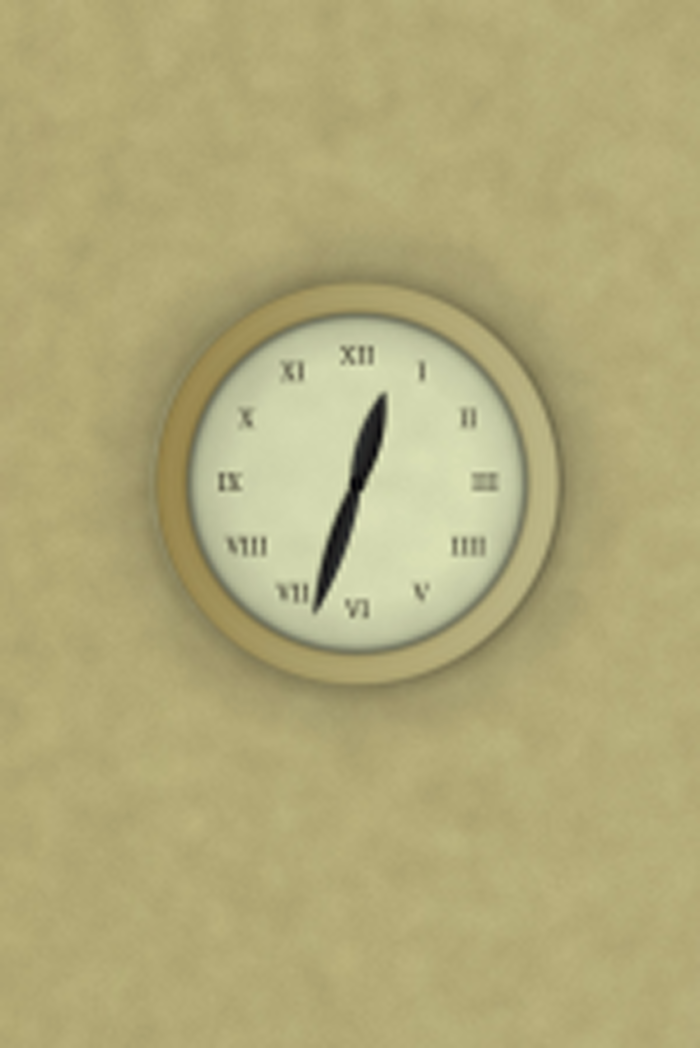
12:33
